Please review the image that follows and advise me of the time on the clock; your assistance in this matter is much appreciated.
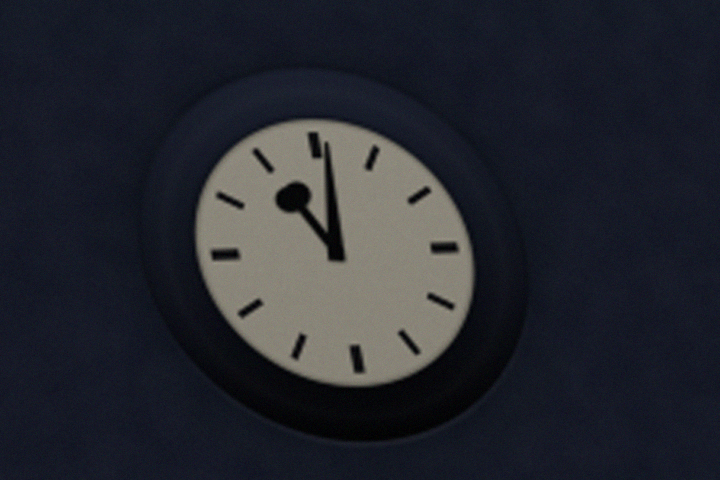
11:01
